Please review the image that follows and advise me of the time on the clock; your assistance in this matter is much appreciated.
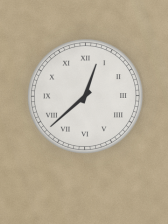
12:38
